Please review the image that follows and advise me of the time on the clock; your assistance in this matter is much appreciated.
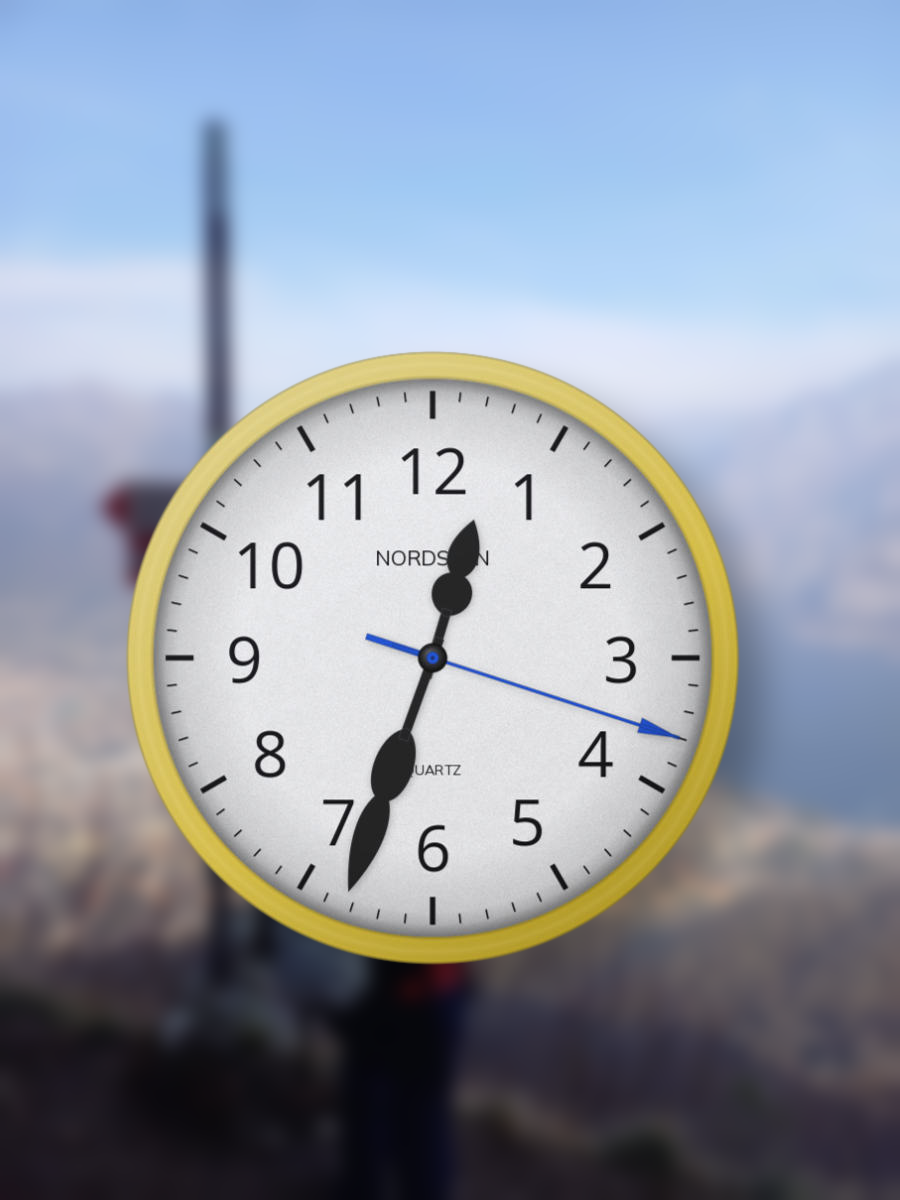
12:33:18
